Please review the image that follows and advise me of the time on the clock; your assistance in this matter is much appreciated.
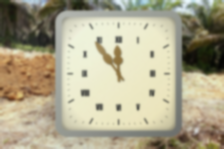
11:54
